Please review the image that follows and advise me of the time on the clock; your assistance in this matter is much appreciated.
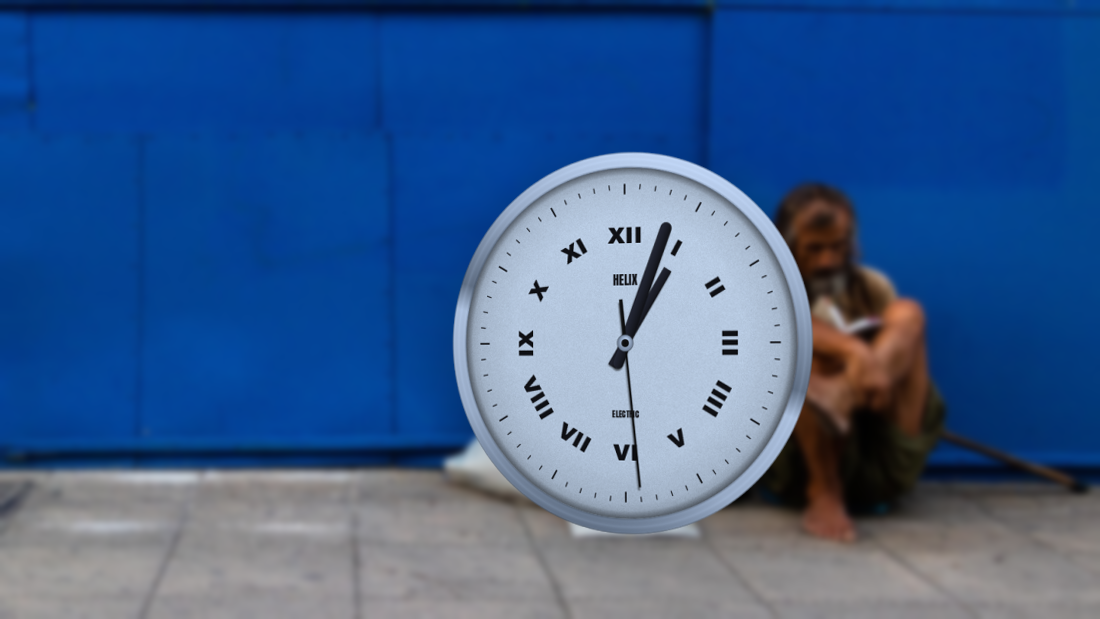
1:03:29
